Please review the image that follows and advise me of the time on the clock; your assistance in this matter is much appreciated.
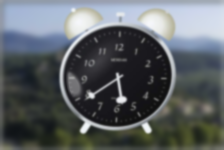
5:39
